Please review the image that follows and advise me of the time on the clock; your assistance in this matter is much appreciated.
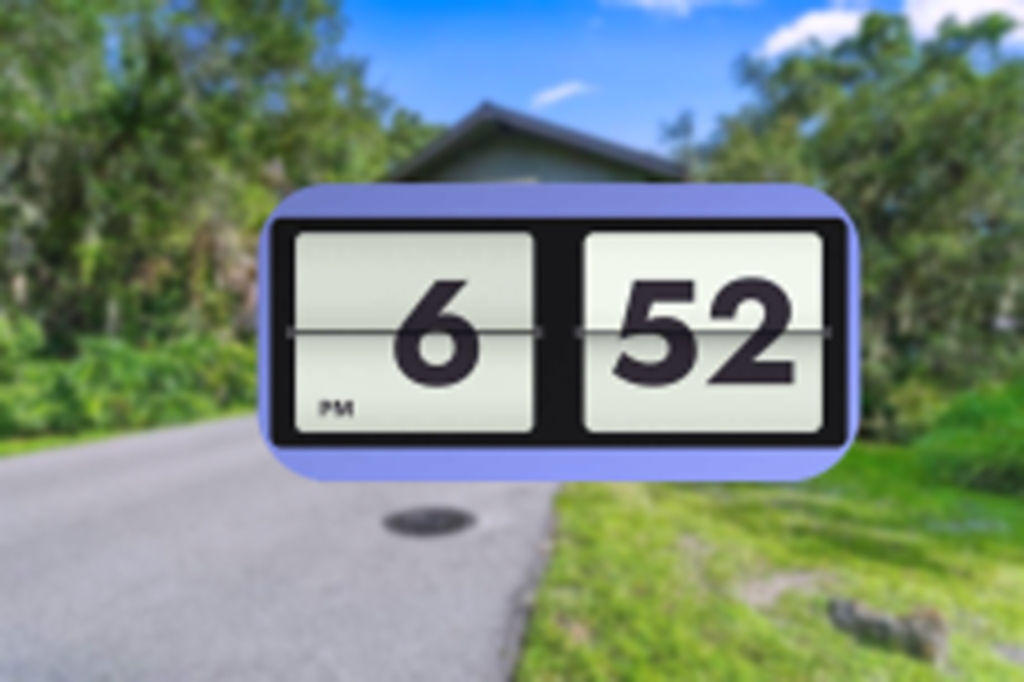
6:52
